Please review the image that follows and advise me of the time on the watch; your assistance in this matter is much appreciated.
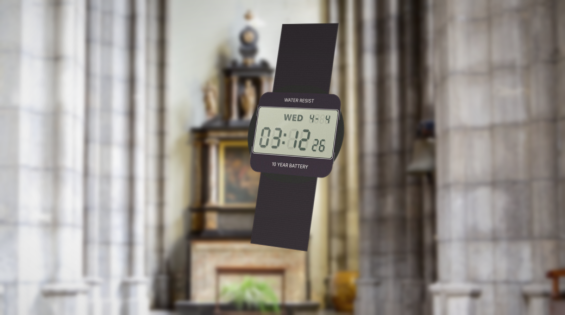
3:12:26
